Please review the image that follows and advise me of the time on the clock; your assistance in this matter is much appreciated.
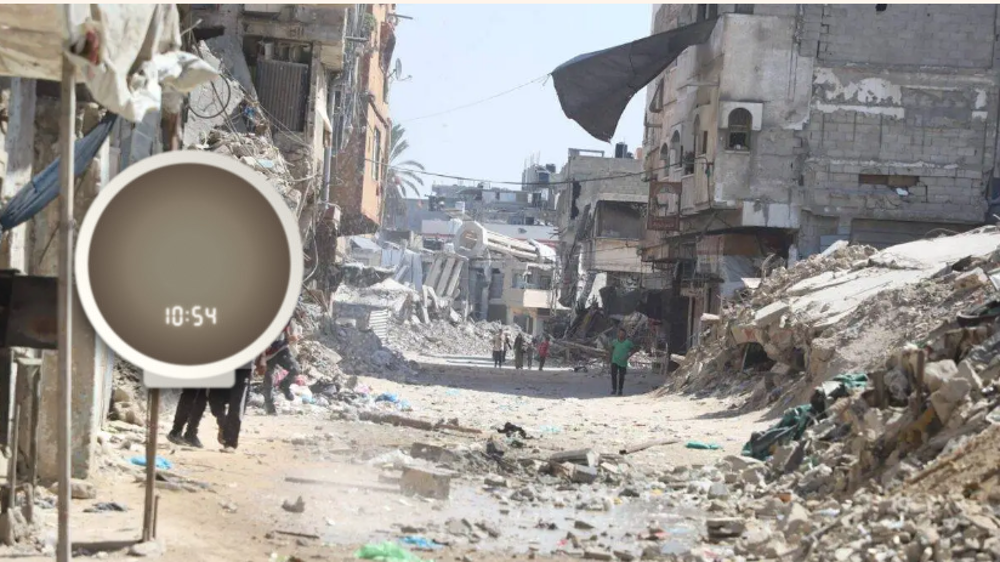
10:54
